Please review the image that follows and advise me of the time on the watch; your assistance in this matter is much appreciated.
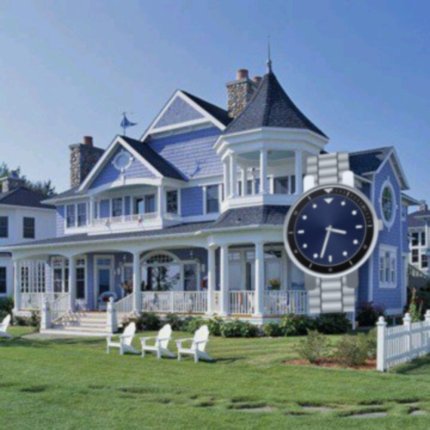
3:33
